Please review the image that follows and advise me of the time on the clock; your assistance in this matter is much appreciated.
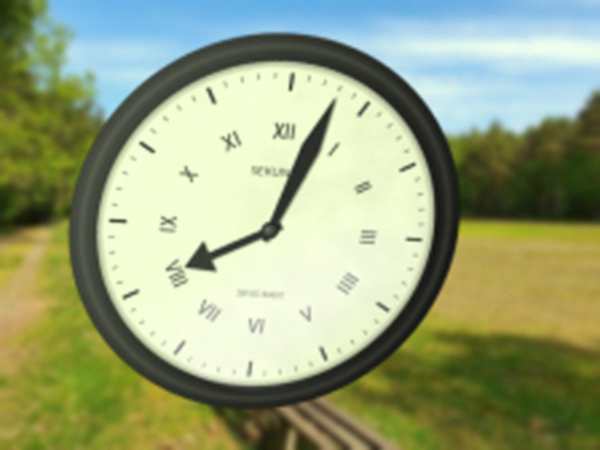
8:03
